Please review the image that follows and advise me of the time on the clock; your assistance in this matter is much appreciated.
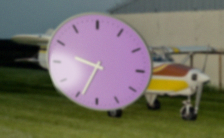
9:34
